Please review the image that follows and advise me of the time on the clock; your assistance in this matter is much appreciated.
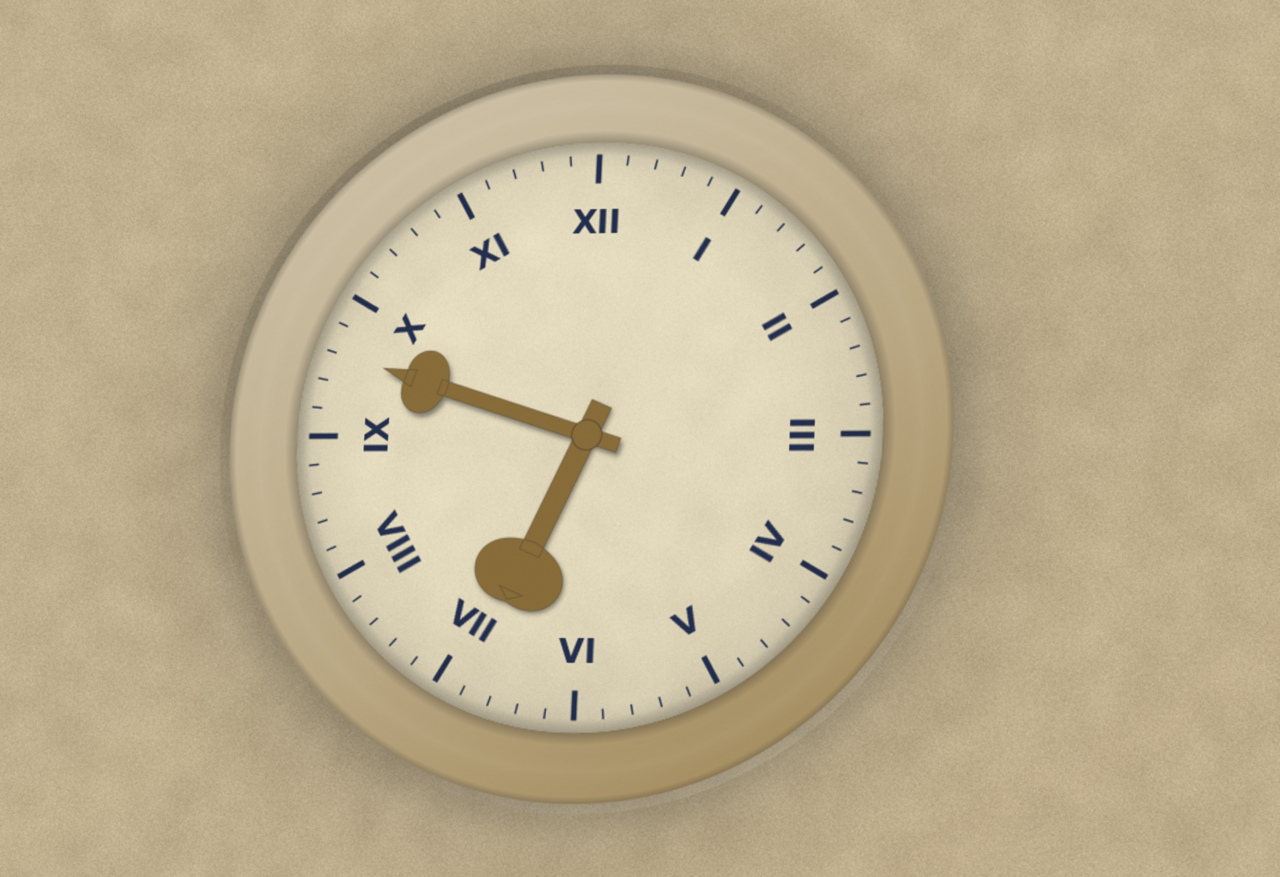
6:48
